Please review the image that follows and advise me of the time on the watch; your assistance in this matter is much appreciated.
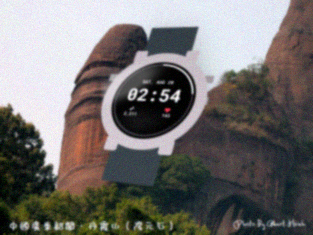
2:54
